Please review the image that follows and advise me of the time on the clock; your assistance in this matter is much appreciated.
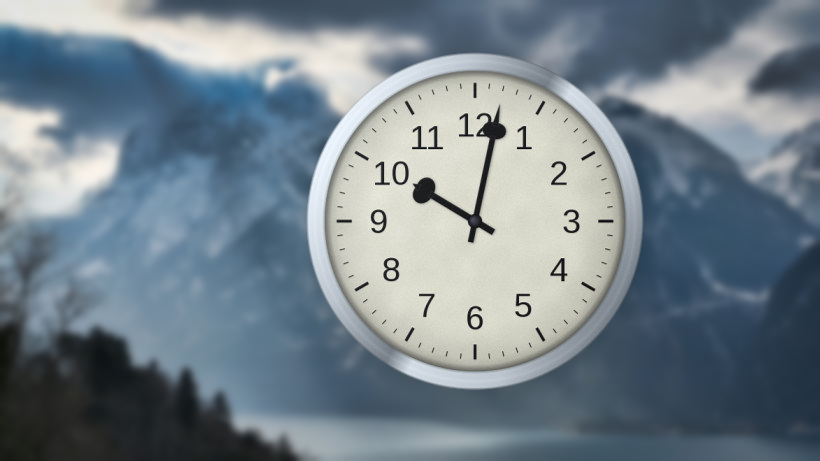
10:02
